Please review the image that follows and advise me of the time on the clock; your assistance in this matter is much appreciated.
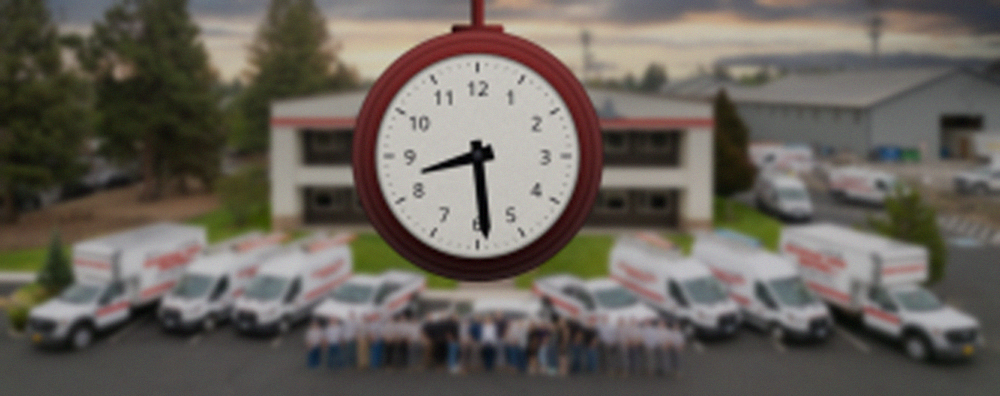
8:29
